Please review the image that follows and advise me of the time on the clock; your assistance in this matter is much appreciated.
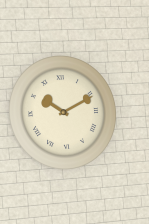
10:11
